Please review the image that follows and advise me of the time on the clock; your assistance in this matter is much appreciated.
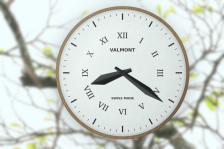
8:21
